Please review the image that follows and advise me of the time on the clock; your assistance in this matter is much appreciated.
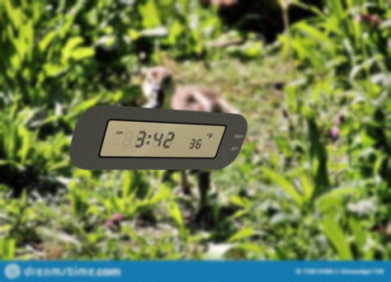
3:42
